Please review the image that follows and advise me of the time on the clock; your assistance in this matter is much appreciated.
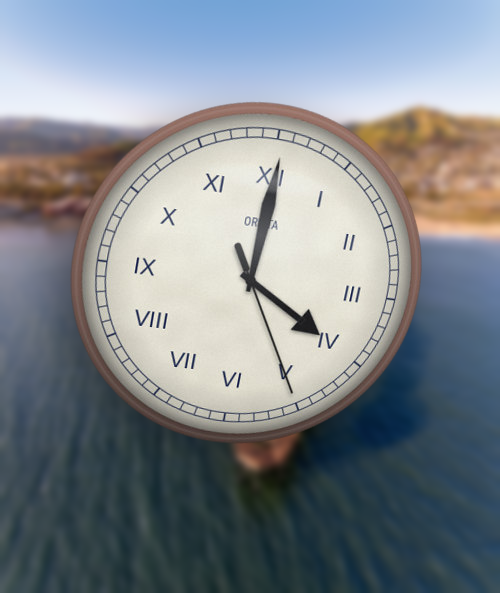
4:00:25
